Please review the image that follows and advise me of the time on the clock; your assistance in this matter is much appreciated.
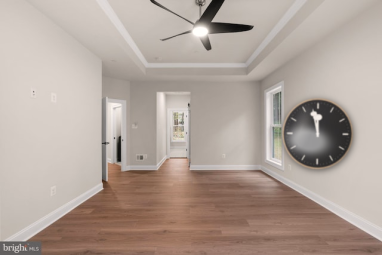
11:58
